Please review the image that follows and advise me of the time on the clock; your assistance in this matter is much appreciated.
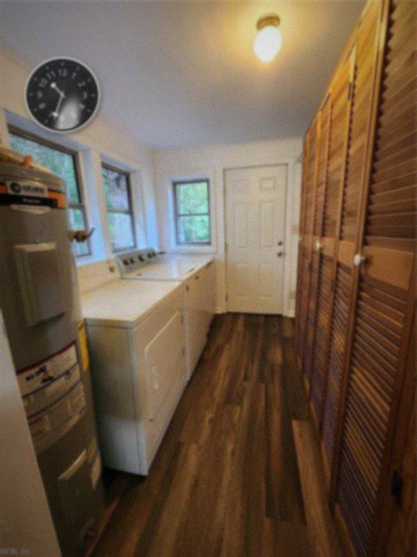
10:33
